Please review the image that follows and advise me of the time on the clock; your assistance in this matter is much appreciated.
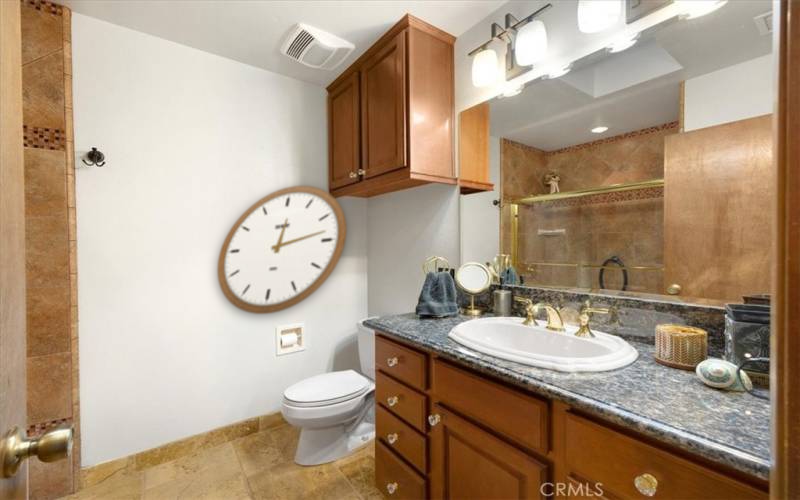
12:13
